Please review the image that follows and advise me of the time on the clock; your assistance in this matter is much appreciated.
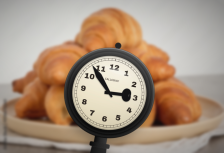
2:53
